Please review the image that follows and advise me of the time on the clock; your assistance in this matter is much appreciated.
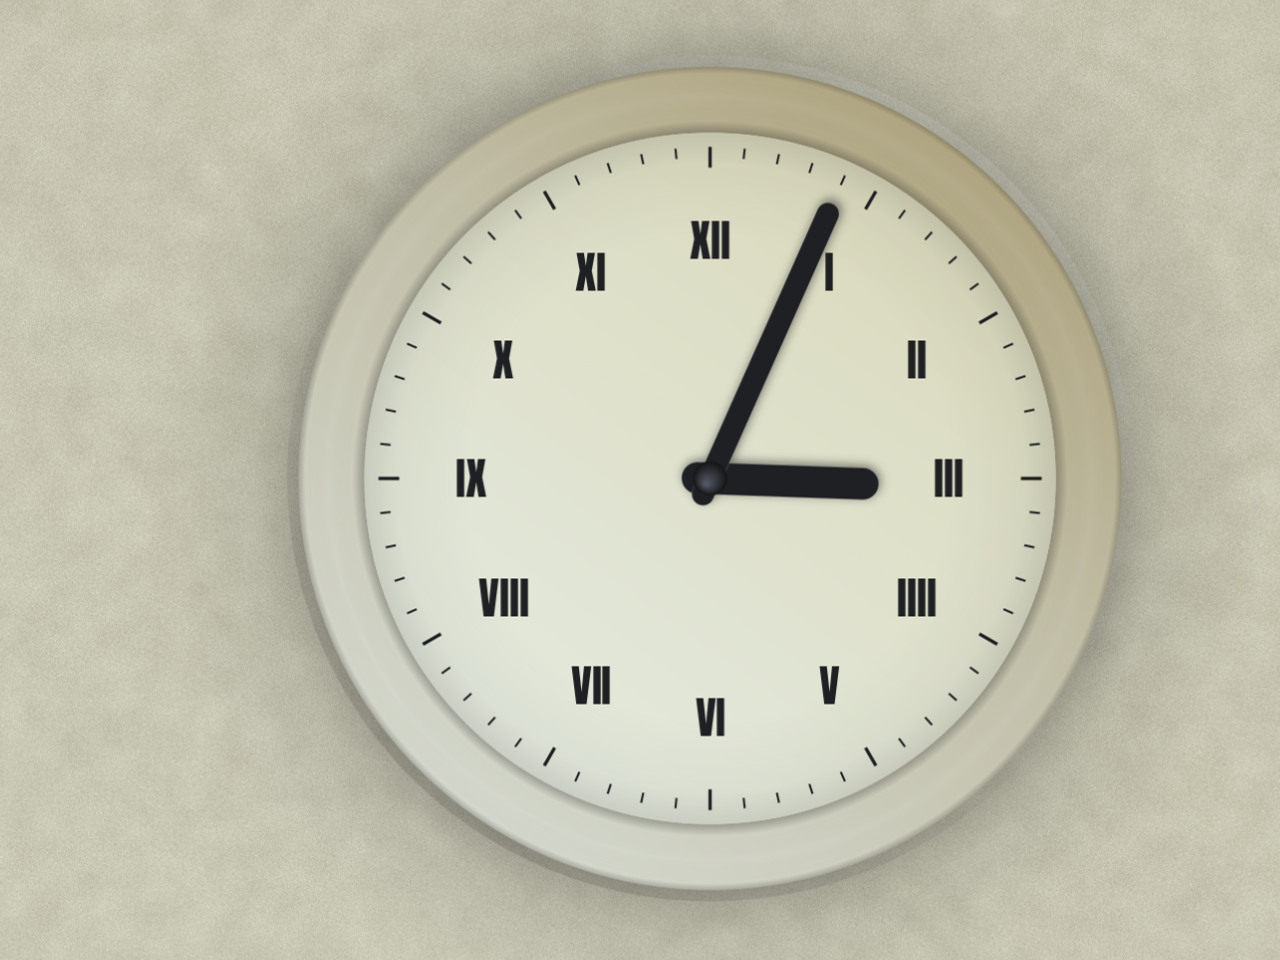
3:04
